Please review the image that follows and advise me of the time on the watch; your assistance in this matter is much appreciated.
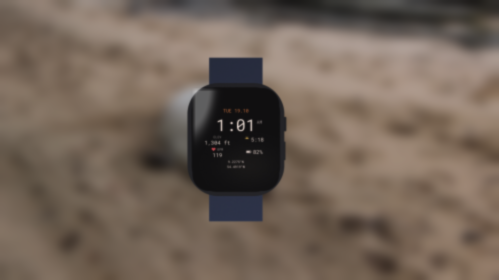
1:01
